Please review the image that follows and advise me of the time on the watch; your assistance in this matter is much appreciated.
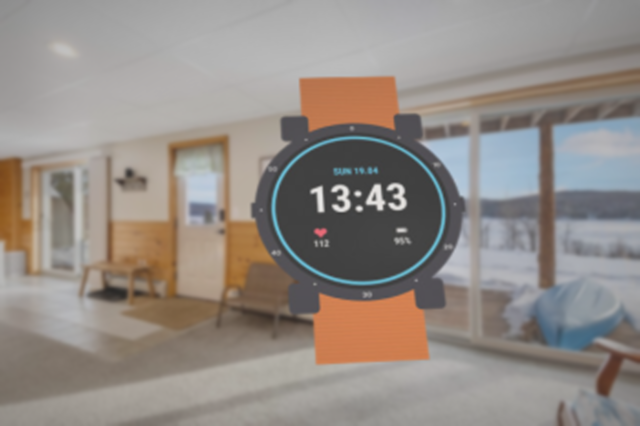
13:43
